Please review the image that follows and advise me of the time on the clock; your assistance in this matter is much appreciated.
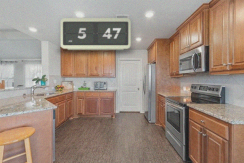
5:47
